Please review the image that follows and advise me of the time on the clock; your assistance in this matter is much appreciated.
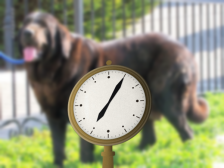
7:05
